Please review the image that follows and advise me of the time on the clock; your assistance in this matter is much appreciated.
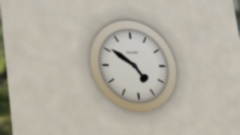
4:51
